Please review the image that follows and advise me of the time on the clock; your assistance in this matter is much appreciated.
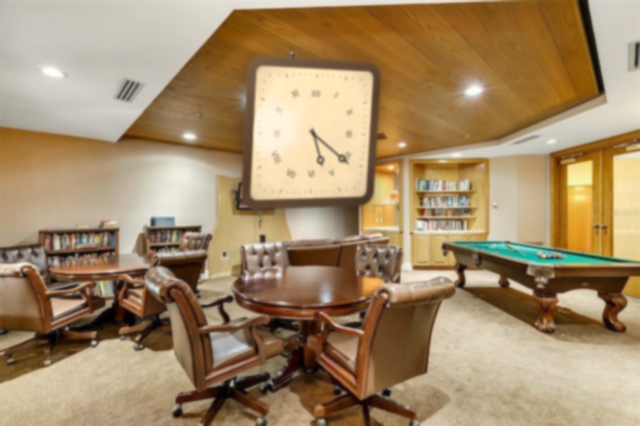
5:21
